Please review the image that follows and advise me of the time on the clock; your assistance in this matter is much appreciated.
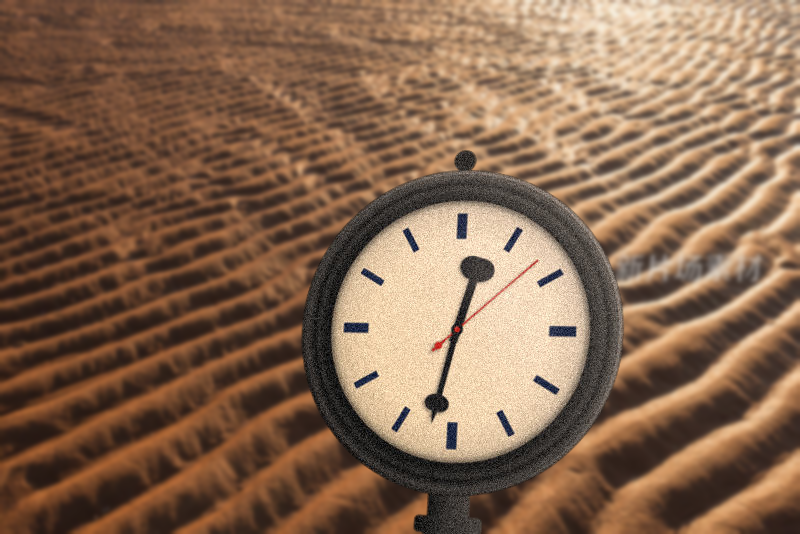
12:32:08
